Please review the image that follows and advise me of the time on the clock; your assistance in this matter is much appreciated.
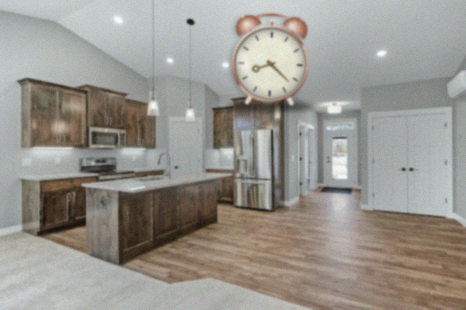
8:22
